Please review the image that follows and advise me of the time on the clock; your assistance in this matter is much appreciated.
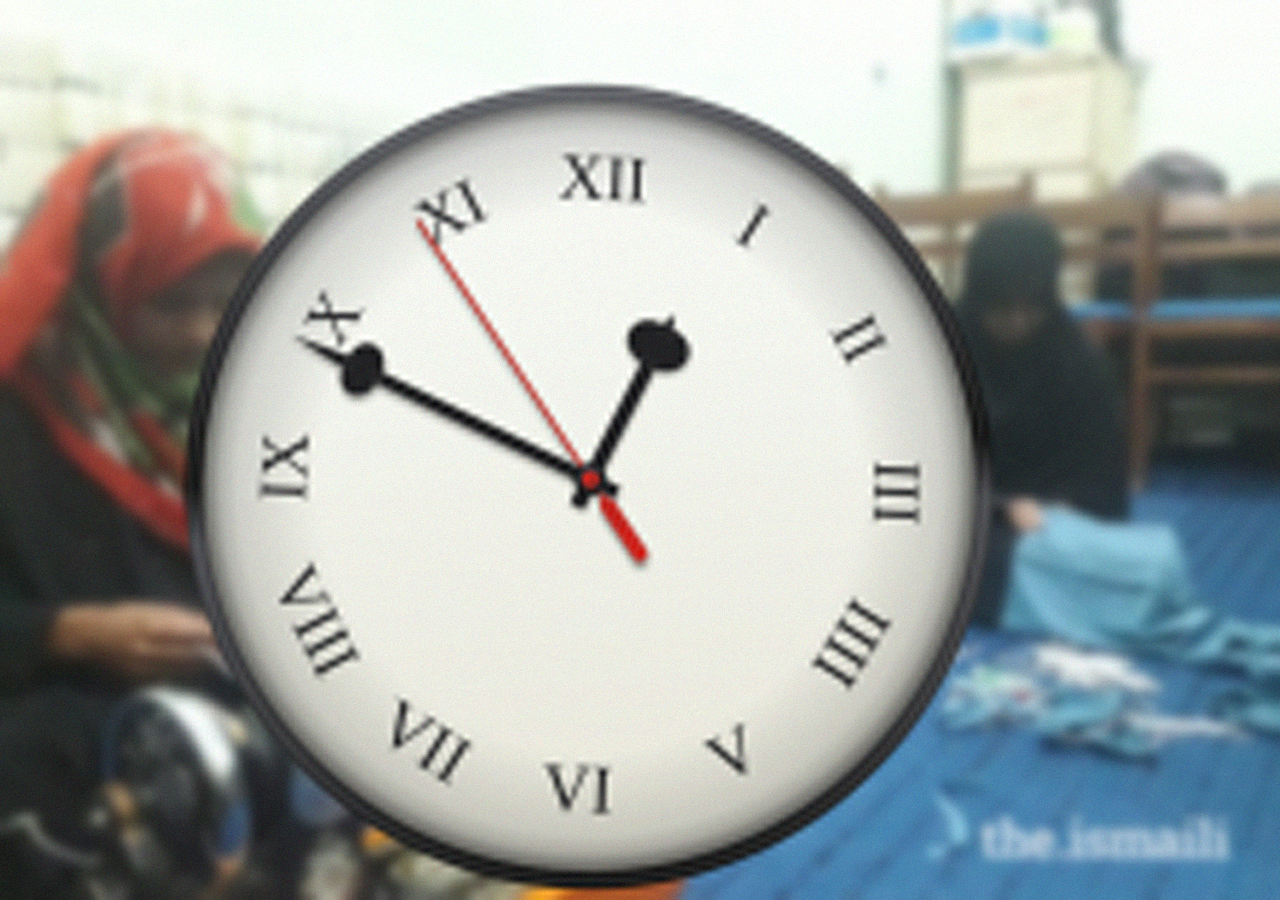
12:48:54
